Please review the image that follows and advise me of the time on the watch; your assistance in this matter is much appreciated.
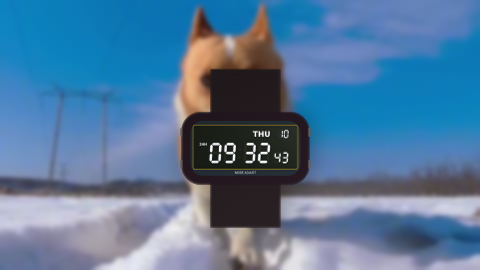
9:32:43
